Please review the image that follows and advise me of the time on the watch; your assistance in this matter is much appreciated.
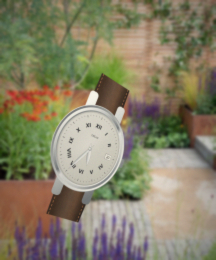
5:35
